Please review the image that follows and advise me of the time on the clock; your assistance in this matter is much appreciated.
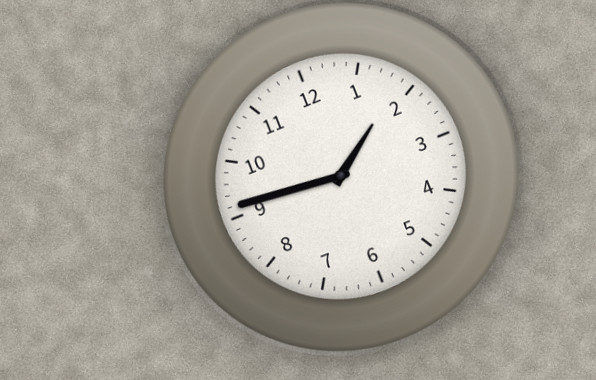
1:46
